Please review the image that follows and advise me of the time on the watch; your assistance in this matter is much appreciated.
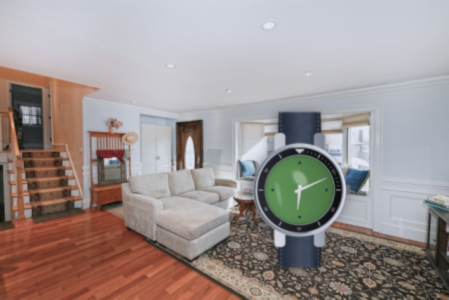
6:11
